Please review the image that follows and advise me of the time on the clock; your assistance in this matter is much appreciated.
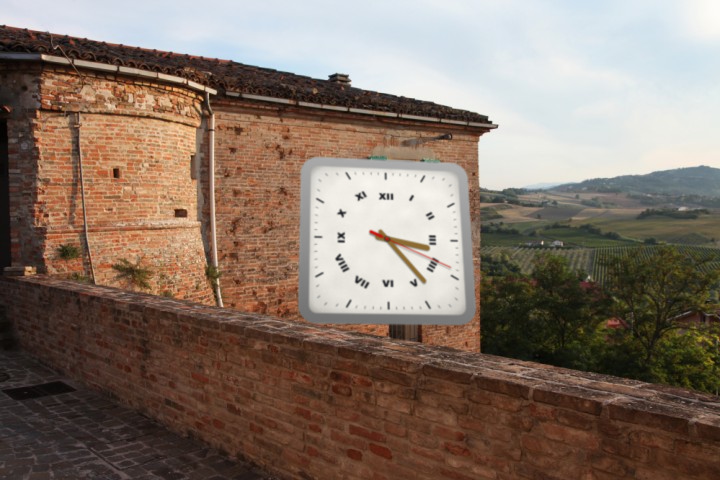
3:23:19
